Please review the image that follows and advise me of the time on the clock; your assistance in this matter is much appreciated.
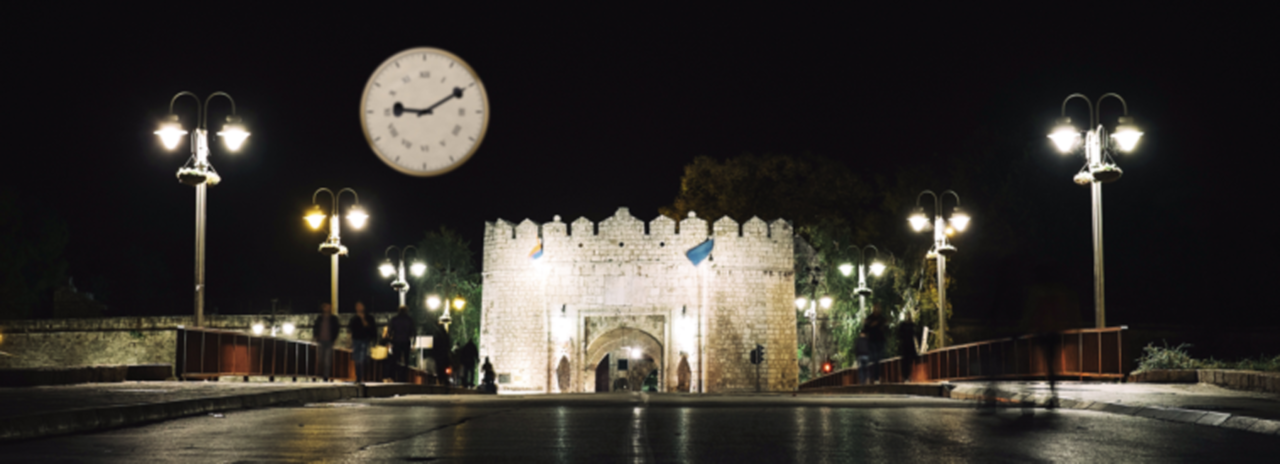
9:10
